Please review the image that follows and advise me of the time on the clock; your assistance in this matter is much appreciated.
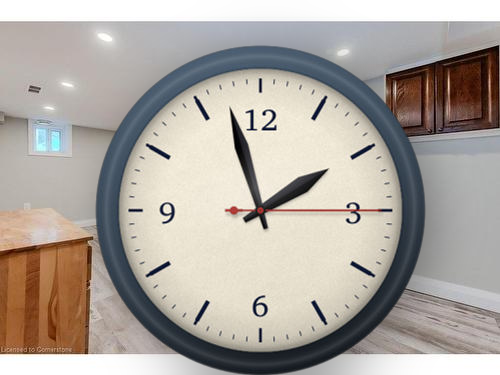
1:57:15
